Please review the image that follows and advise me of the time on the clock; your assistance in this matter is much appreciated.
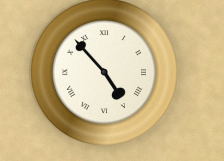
4:53
